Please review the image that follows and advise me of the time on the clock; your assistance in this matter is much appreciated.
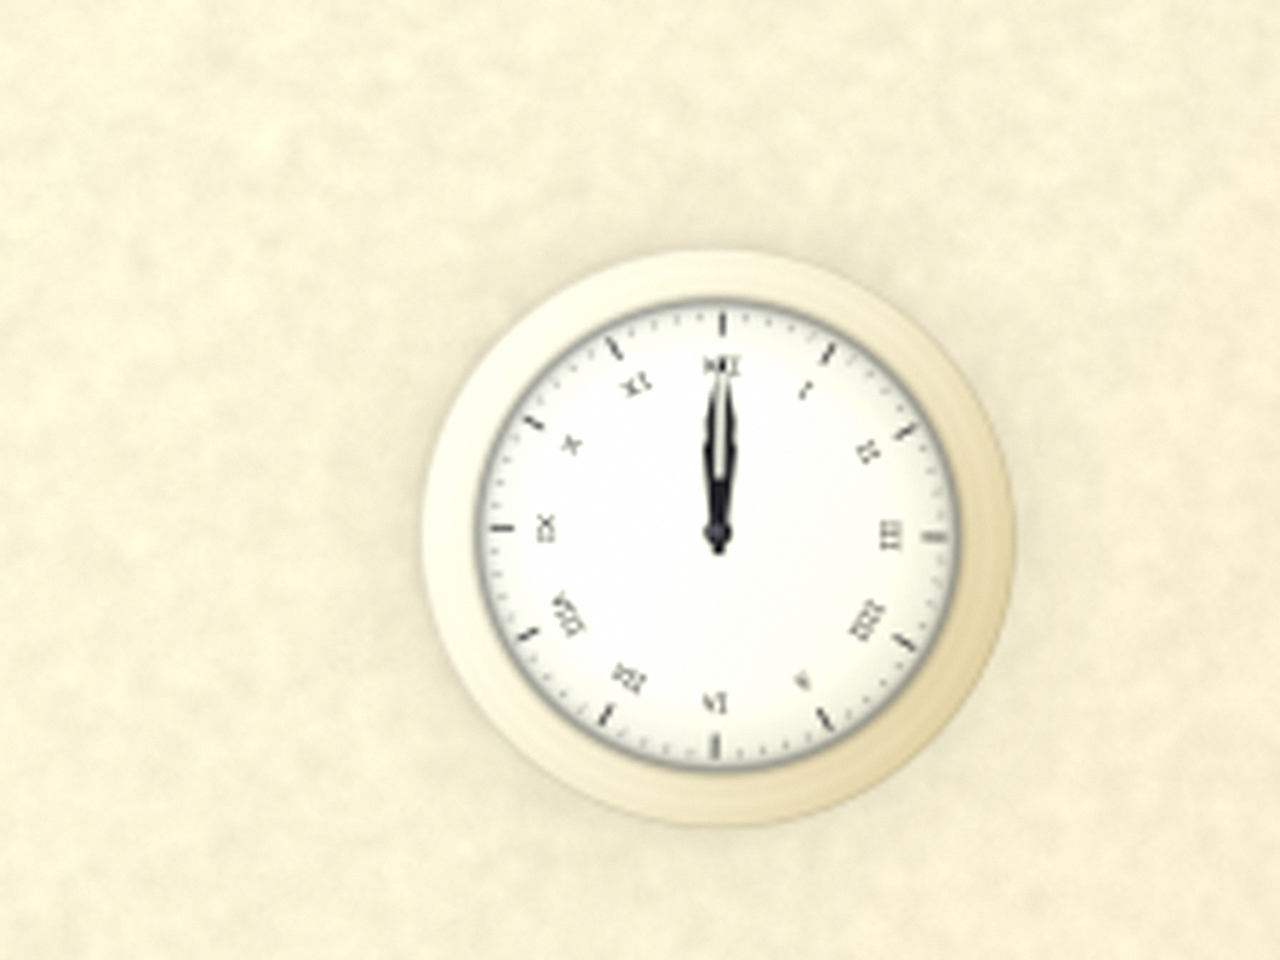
12:00
